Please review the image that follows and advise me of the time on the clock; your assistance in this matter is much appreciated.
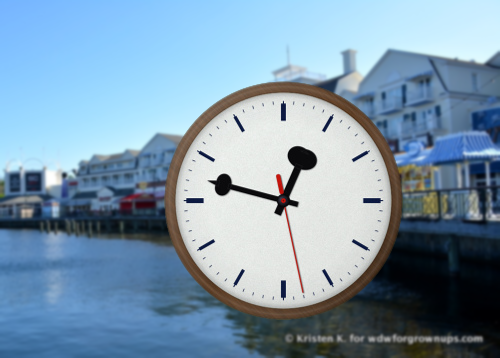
12:47:28
